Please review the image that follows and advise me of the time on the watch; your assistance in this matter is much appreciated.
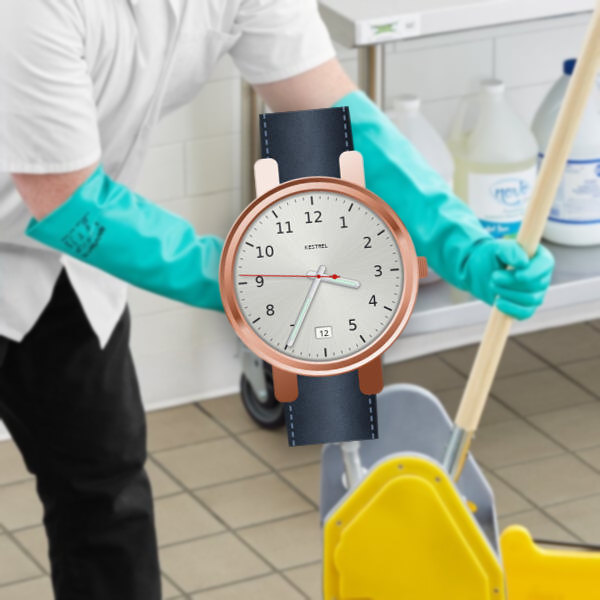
3:34:46
